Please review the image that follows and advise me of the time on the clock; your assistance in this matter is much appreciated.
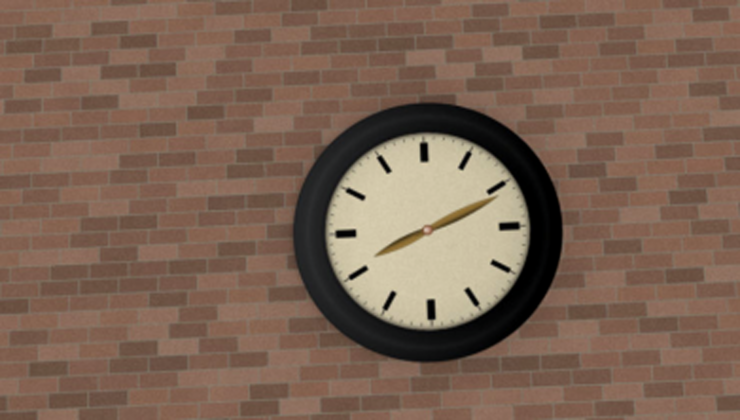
8:11
